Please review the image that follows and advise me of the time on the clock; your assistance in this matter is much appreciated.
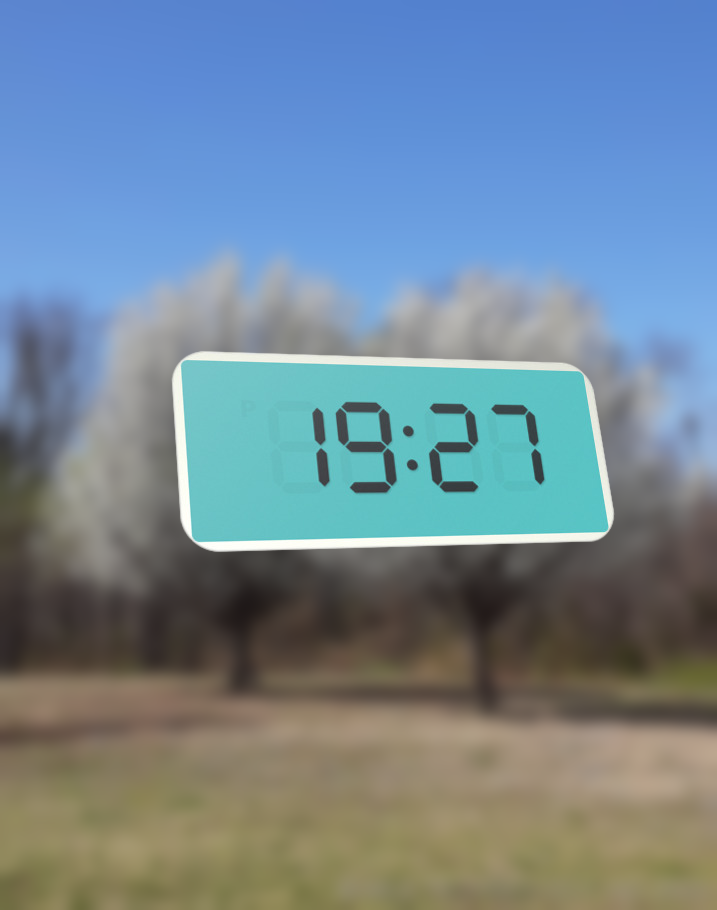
19:27
